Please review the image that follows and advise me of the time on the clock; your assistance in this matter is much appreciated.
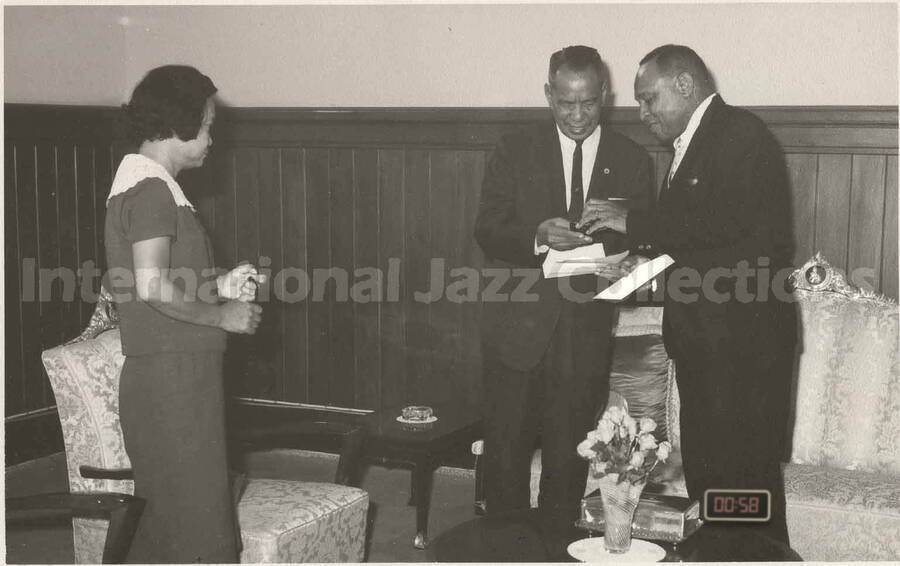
0:58
